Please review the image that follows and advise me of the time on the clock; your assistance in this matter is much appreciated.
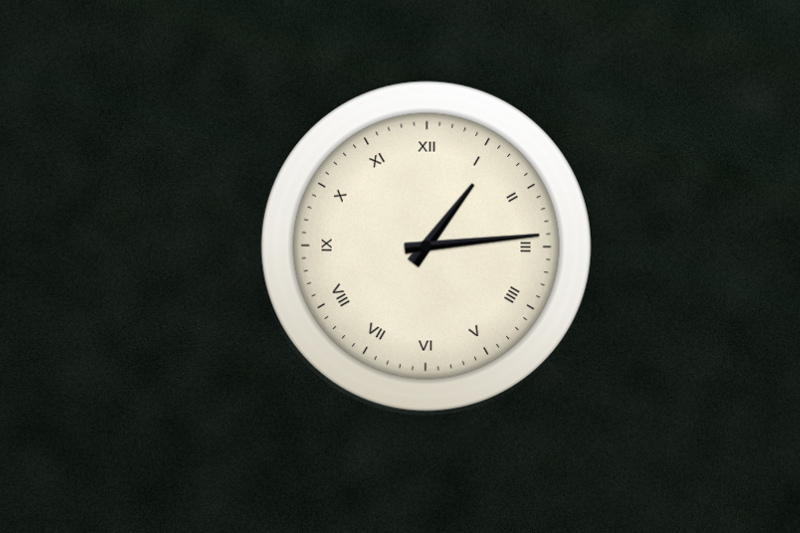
1:14
